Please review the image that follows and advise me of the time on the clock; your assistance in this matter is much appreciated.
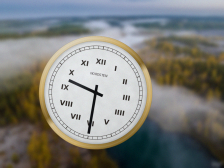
9:30
